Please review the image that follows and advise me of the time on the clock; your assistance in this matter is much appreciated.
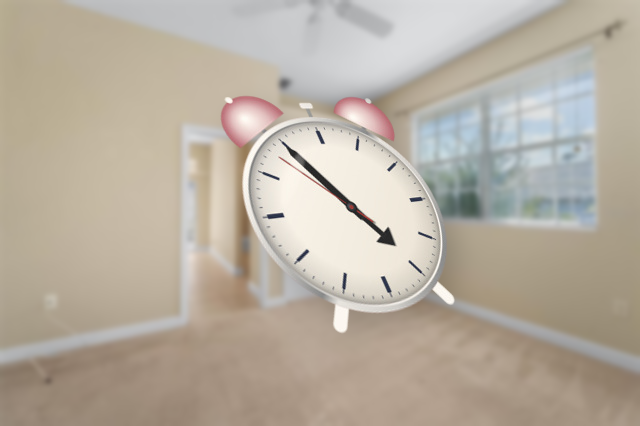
4:54:53
